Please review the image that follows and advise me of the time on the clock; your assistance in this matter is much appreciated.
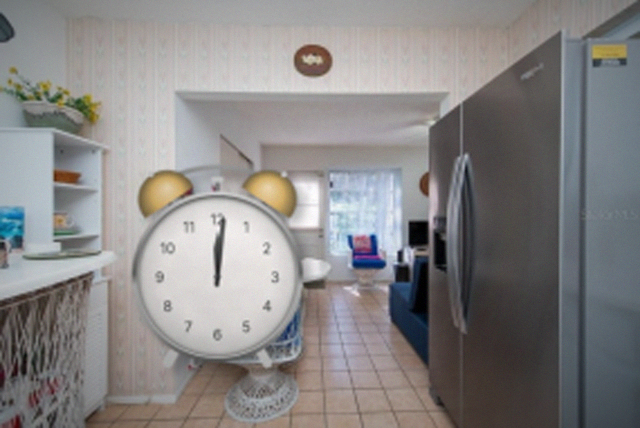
12:01
